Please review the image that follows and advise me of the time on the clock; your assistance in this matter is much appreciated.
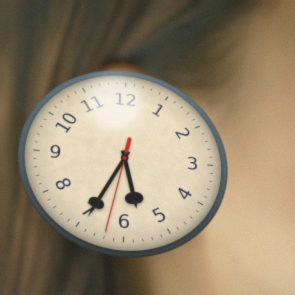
5:34:32
